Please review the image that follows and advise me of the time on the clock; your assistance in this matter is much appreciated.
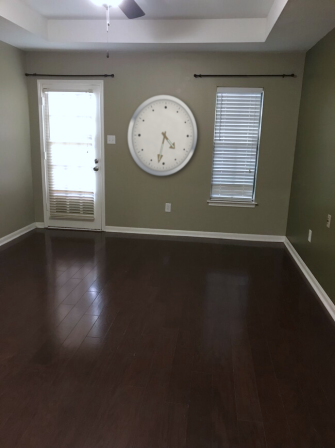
4:32
